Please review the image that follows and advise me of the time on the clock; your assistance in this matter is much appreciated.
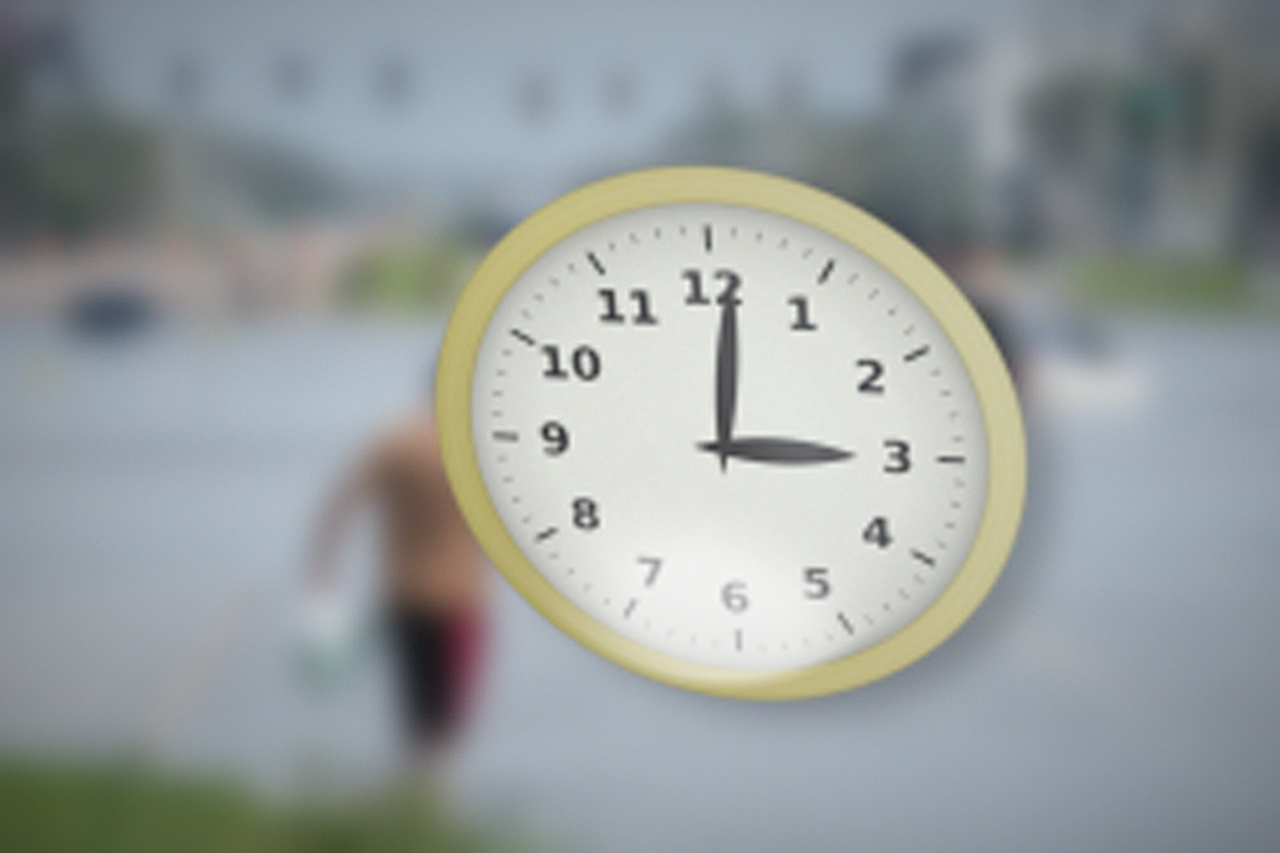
3:01
